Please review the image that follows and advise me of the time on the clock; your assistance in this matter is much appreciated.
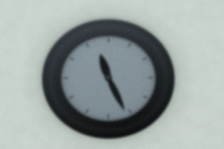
11:26
